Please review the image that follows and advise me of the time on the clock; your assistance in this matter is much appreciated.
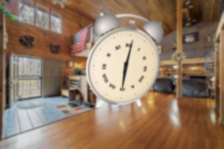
6:01
